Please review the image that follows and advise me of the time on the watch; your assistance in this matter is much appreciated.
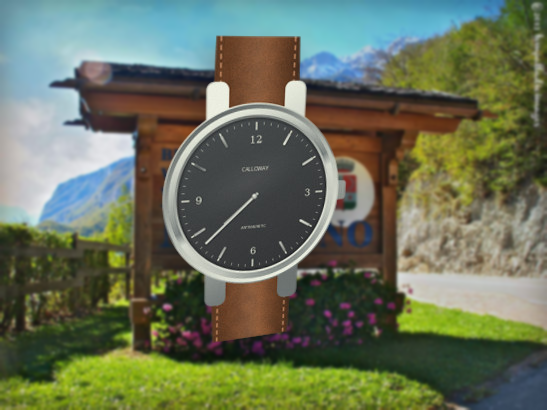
7:38
